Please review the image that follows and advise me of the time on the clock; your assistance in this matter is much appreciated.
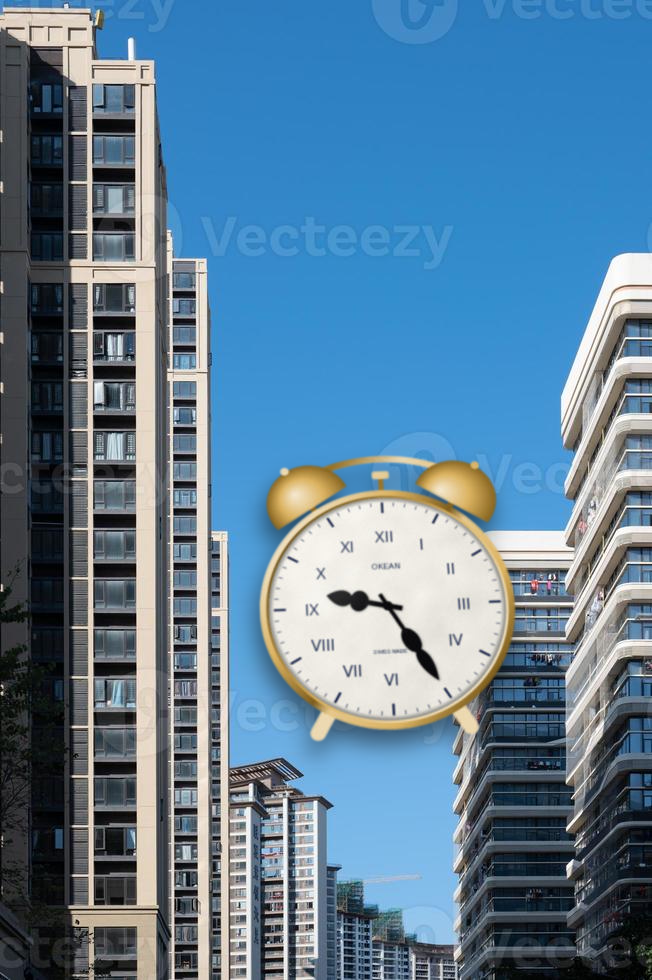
9:25
